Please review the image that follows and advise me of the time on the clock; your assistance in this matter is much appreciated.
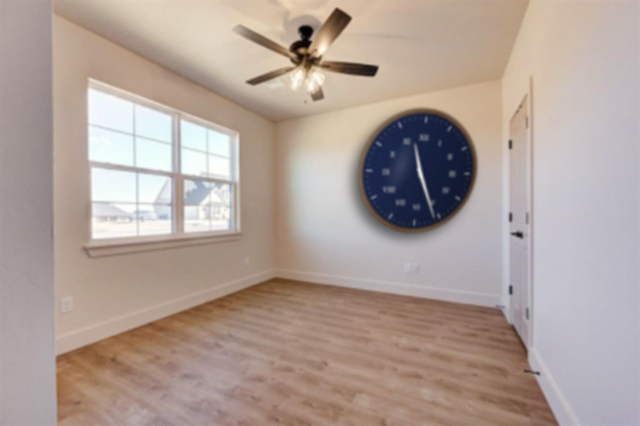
11:26
